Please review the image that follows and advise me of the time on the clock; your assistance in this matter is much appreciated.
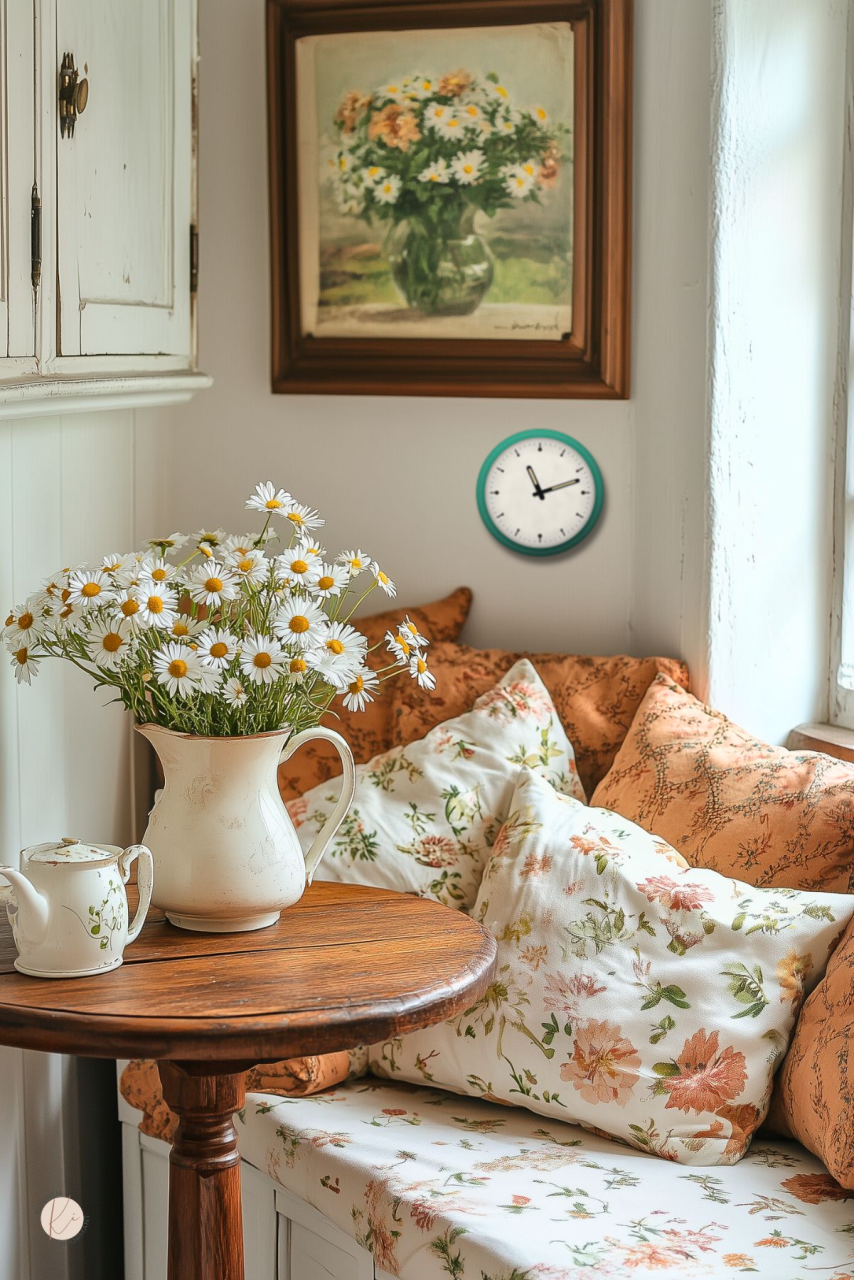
11:12
